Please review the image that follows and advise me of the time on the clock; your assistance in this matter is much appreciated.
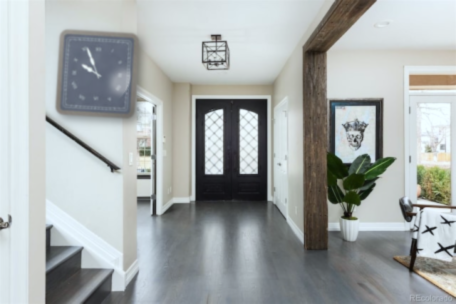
9:56
